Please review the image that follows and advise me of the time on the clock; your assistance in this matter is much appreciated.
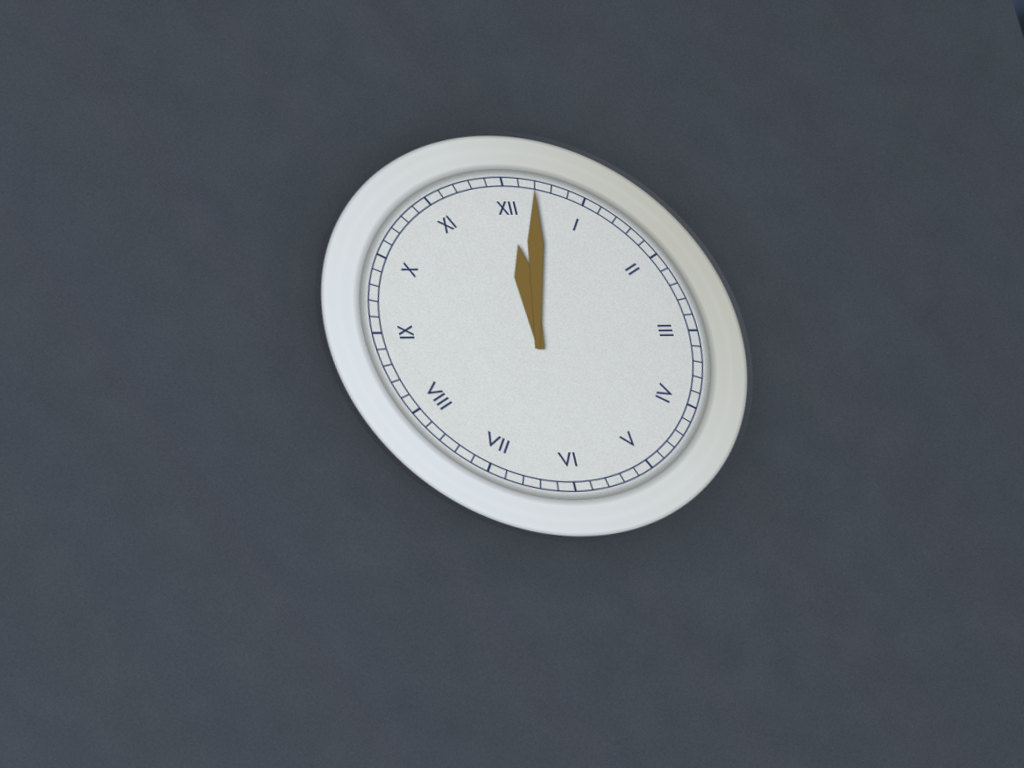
12:02
